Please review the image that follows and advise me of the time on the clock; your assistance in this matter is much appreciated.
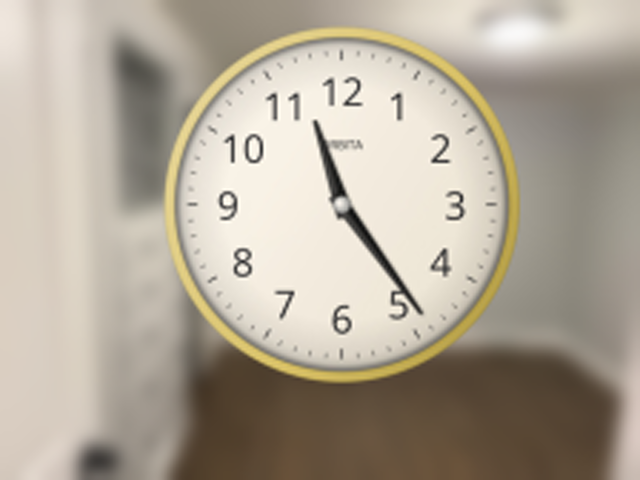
11:24
